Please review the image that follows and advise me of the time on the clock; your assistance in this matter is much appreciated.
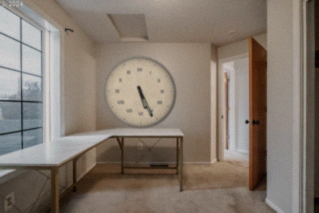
5:26
